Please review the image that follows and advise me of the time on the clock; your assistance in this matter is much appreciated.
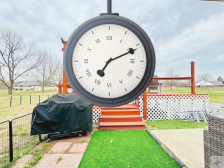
7:11
